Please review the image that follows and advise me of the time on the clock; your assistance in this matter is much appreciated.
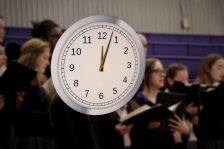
12:03
